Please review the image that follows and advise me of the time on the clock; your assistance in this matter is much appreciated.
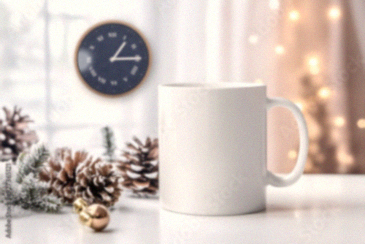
1:15
